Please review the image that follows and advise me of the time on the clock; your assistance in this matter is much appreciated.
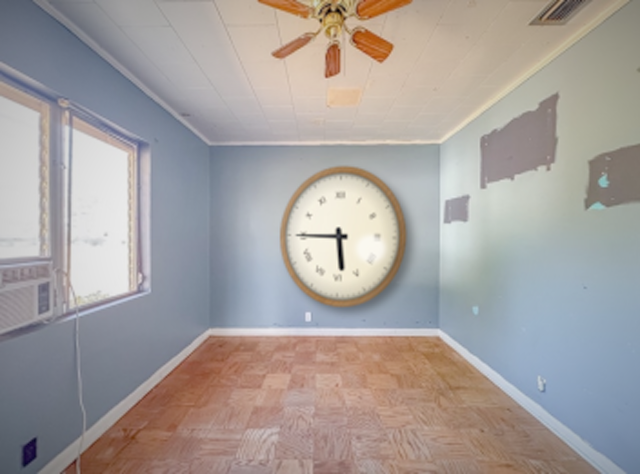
5:45
